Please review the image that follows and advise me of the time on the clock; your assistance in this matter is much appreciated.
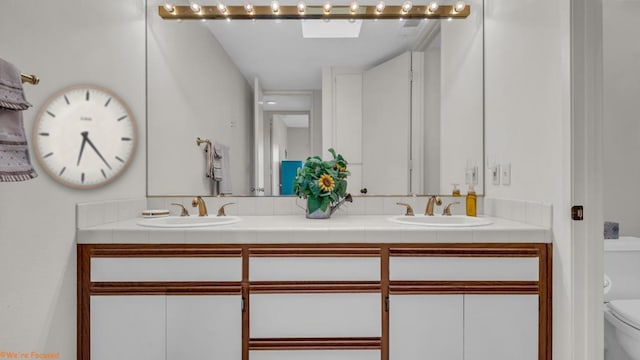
6:23
